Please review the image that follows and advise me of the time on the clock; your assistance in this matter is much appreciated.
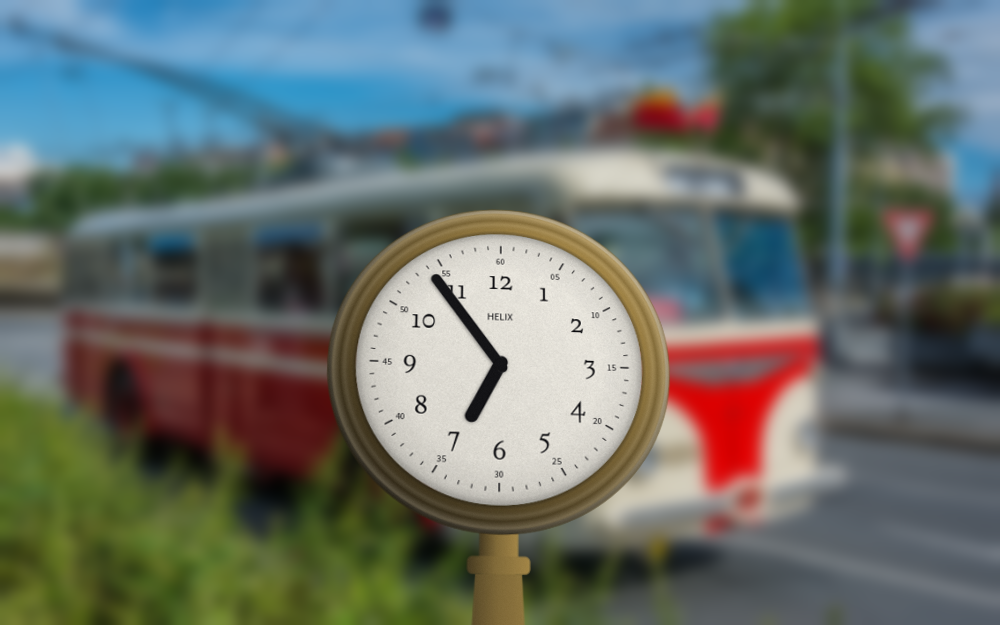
6:54
